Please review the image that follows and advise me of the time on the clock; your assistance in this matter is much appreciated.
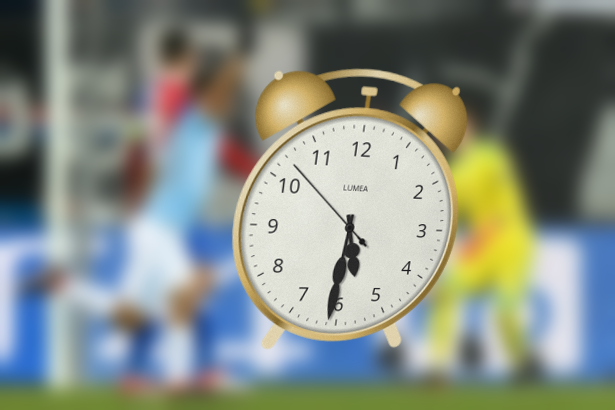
5:30:52
